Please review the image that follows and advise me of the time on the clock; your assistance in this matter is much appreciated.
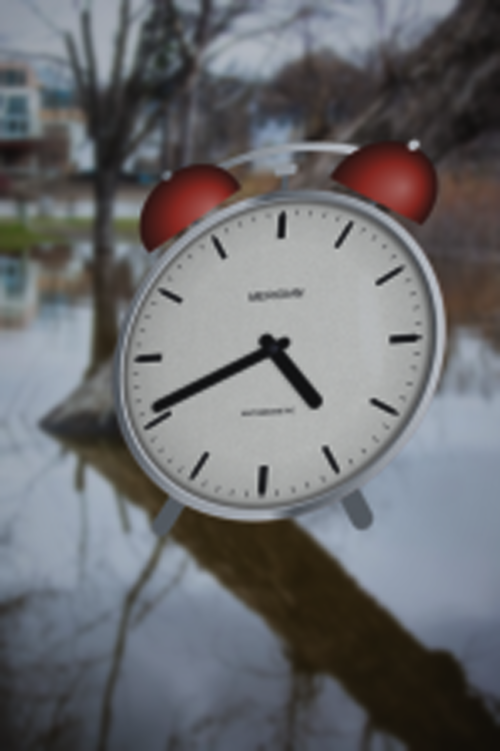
4:41
